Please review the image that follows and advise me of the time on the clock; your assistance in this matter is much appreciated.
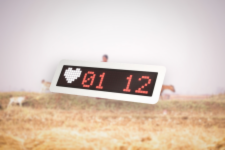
1:12
